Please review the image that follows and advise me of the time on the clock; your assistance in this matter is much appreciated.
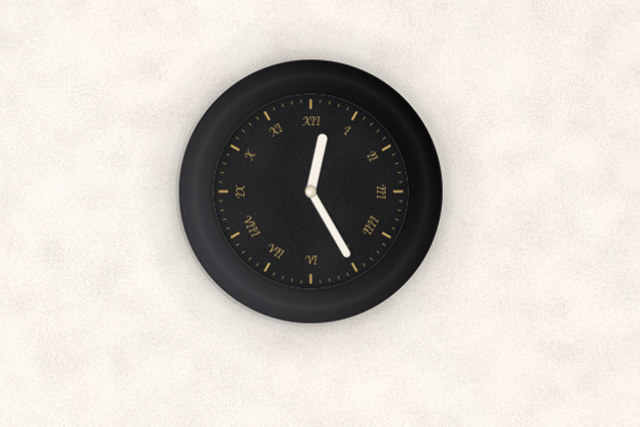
12:25
